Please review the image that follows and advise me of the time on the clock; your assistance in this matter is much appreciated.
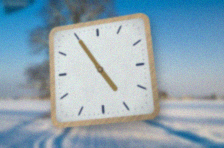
4:55
